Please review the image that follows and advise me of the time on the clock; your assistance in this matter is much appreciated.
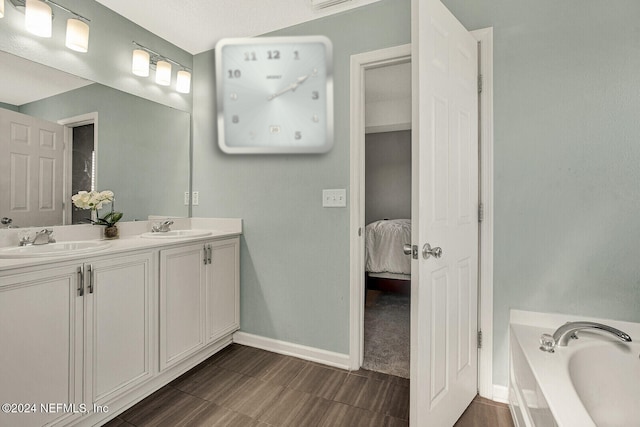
2:10
